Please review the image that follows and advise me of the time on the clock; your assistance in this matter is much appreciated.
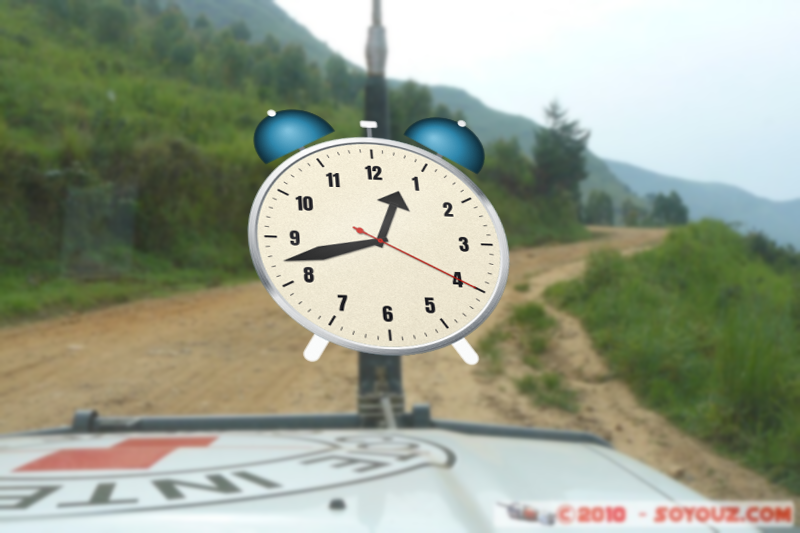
12:42:20
